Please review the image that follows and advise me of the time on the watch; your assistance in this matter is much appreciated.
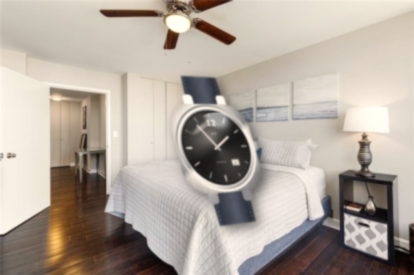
1:54
